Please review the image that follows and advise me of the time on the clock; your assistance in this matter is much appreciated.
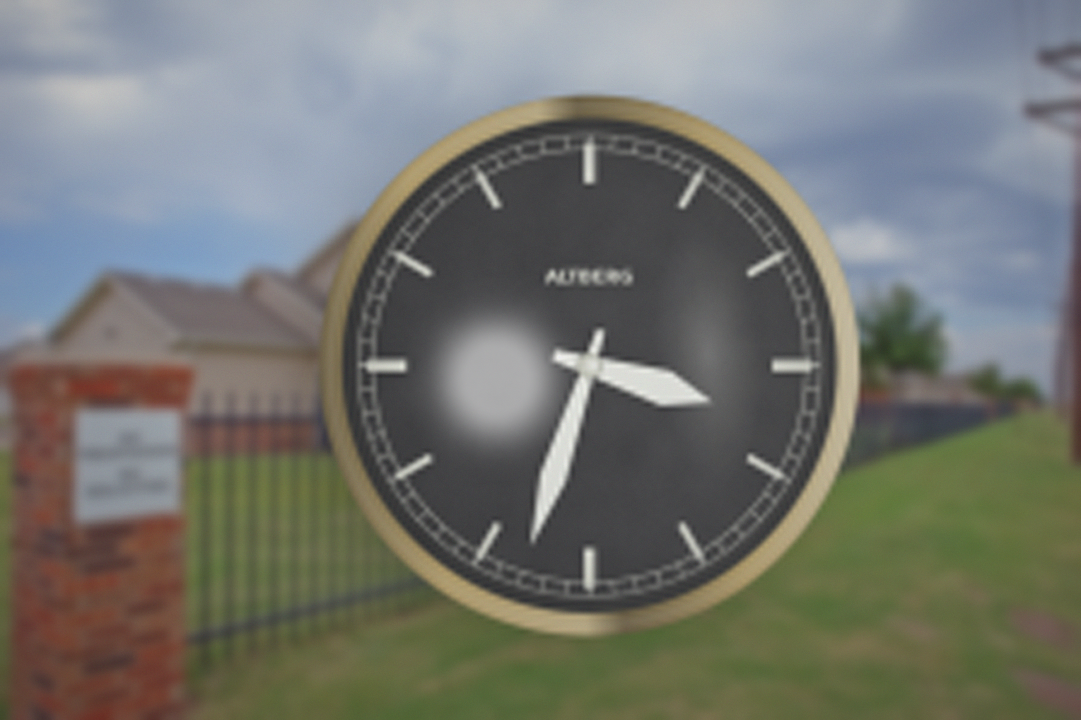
3:33
